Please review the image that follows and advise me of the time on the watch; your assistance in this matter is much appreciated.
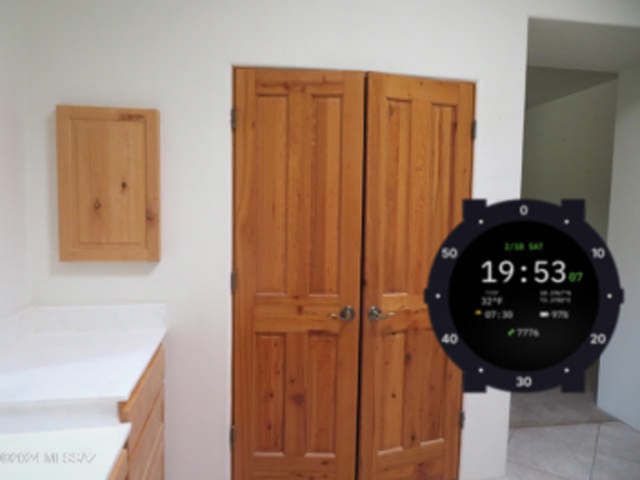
19:53
